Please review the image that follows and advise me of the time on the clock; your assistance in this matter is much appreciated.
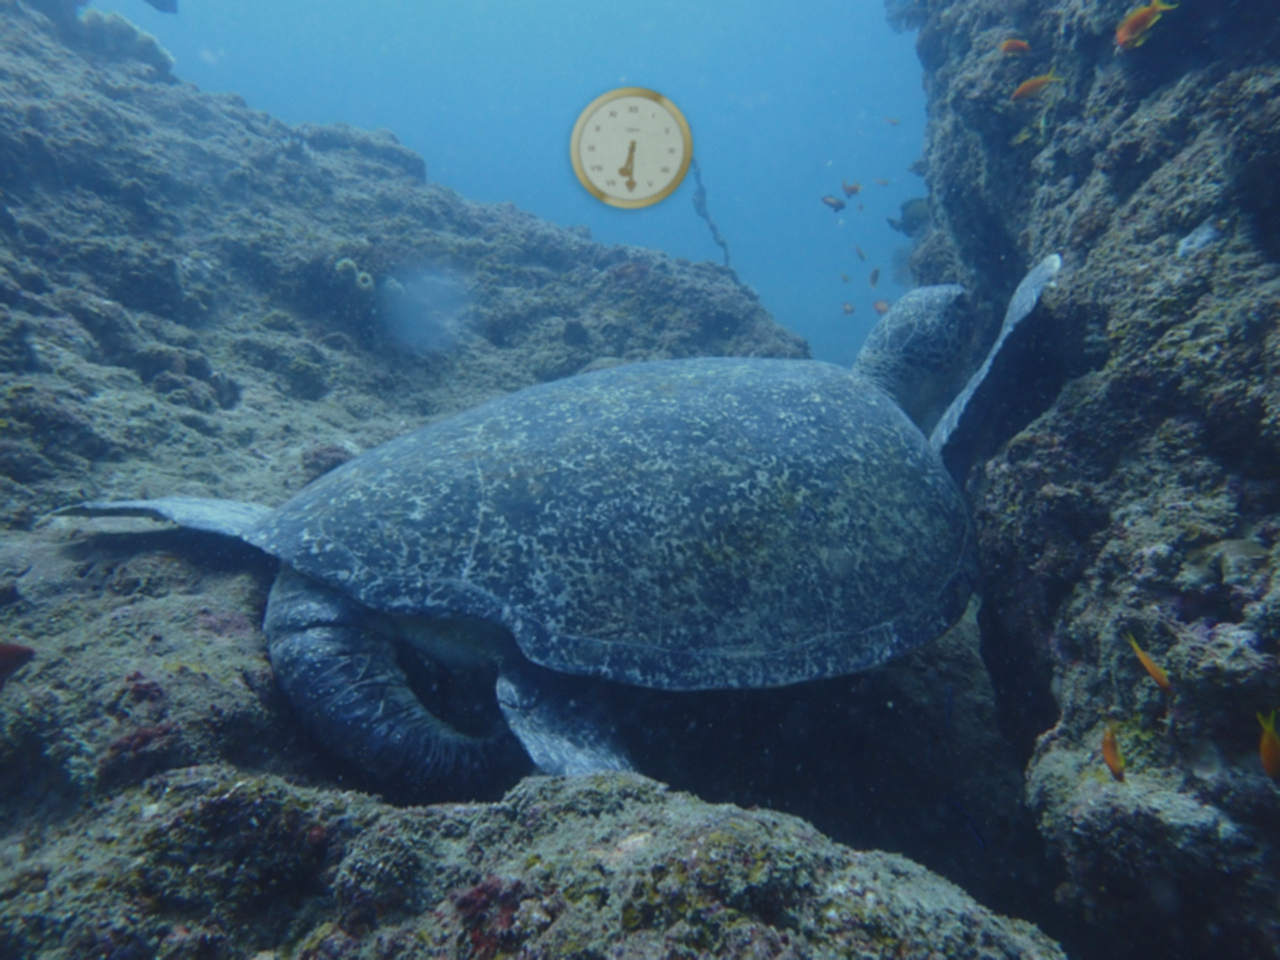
6:30
